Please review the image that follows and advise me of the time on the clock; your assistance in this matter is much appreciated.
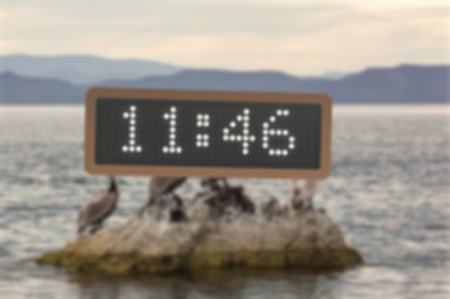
11:46
